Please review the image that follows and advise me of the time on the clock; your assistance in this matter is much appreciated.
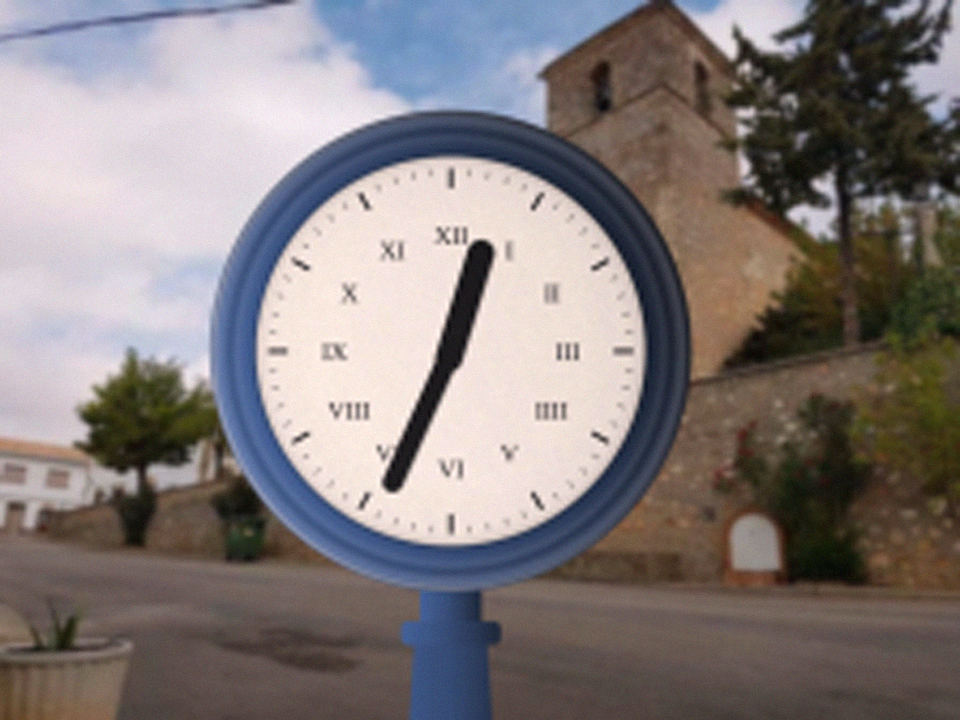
12:34
